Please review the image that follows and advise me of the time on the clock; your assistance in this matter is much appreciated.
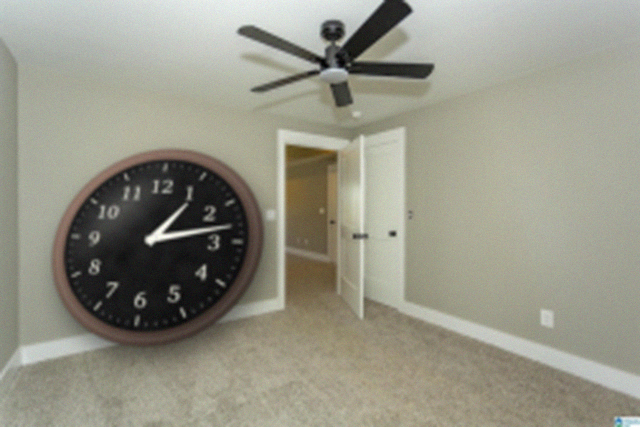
1:13
